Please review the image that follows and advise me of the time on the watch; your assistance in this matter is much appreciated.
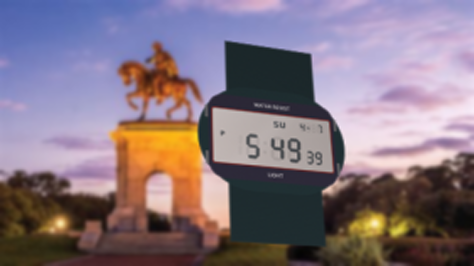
5:49:39
